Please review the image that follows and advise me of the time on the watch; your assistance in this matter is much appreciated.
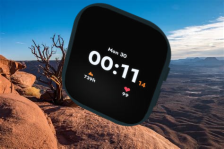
0:11
